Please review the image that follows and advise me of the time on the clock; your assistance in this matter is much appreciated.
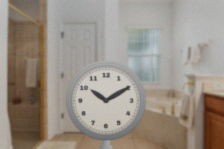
10:10
